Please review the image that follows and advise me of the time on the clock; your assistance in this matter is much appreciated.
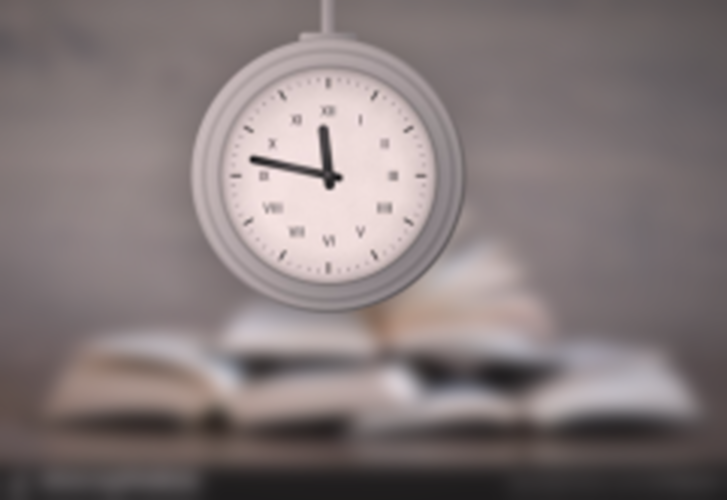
11:47
